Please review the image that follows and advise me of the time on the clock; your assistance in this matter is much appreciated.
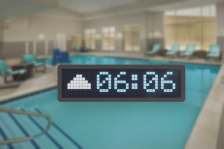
6:06
